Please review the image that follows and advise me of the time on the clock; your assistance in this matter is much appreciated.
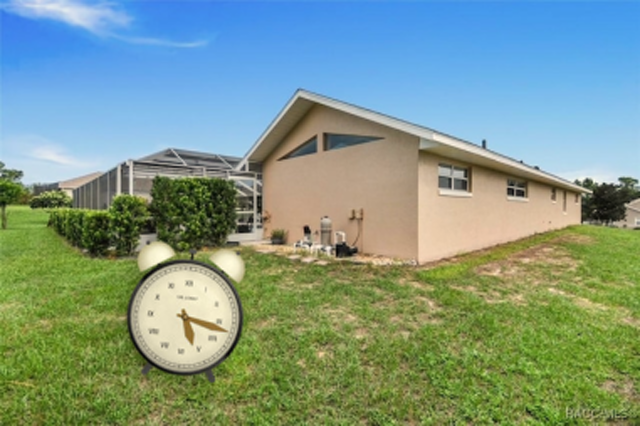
5:17
